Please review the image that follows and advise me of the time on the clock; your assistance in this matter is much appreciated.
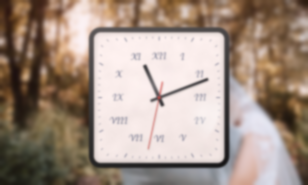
11:11:32
